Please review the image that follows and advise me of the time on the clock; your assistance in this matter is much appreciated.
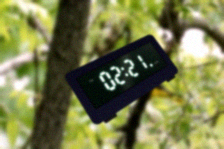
2:21
